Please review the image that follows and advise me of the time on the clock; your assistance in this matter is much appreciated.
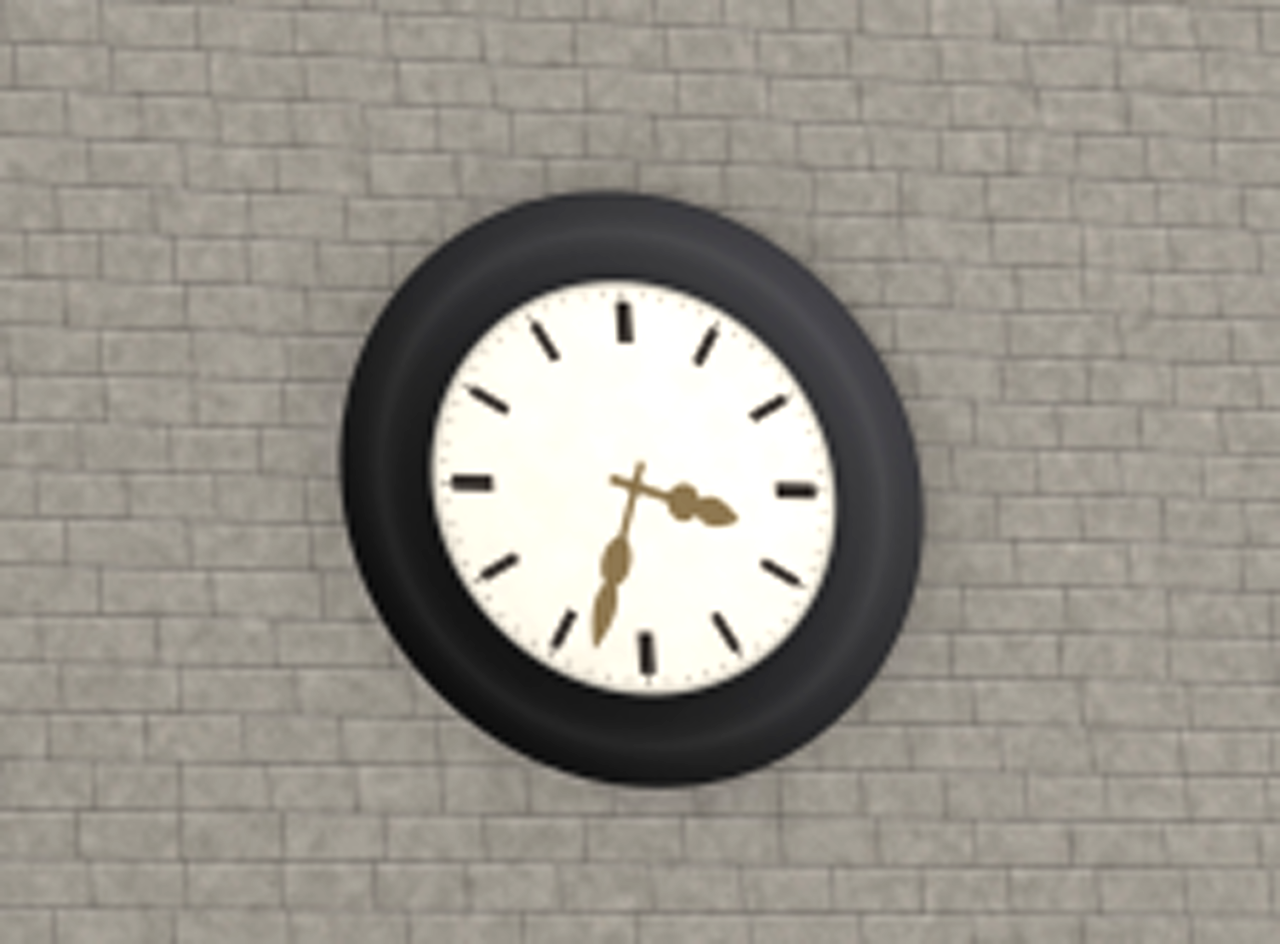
3:33
